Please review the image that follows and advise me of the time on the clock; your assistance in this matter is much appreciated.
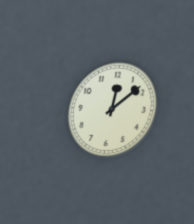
12:08
